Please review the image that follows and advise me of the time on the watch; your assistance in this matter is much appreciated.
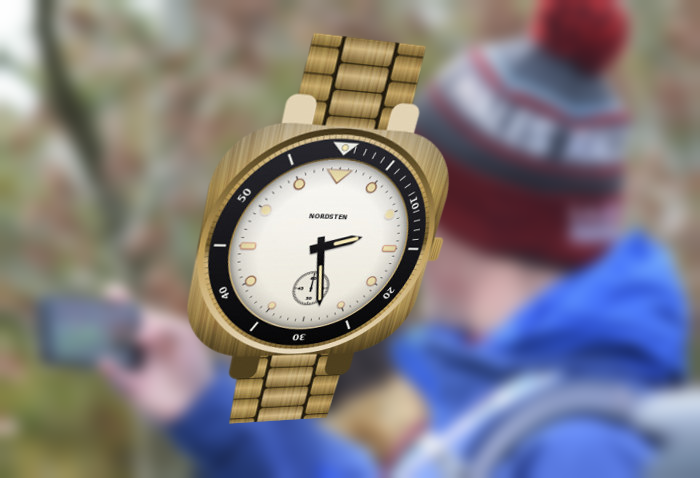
2:28
